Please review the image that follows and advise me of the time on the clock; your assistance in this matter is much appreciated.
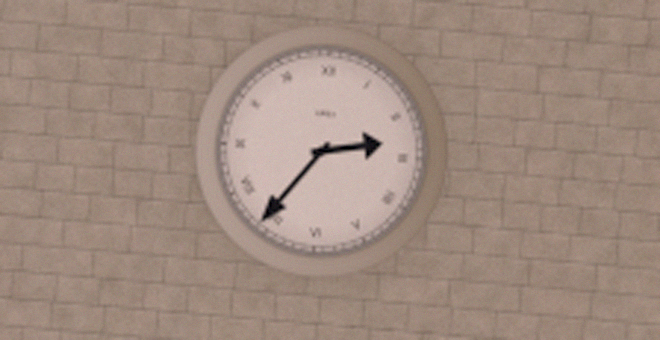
2:36
